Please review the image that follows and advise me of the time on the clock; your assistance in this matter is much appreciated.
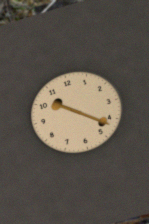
10:22
